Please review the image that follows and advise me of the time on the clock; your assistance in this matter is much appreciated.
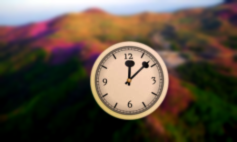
12:08
